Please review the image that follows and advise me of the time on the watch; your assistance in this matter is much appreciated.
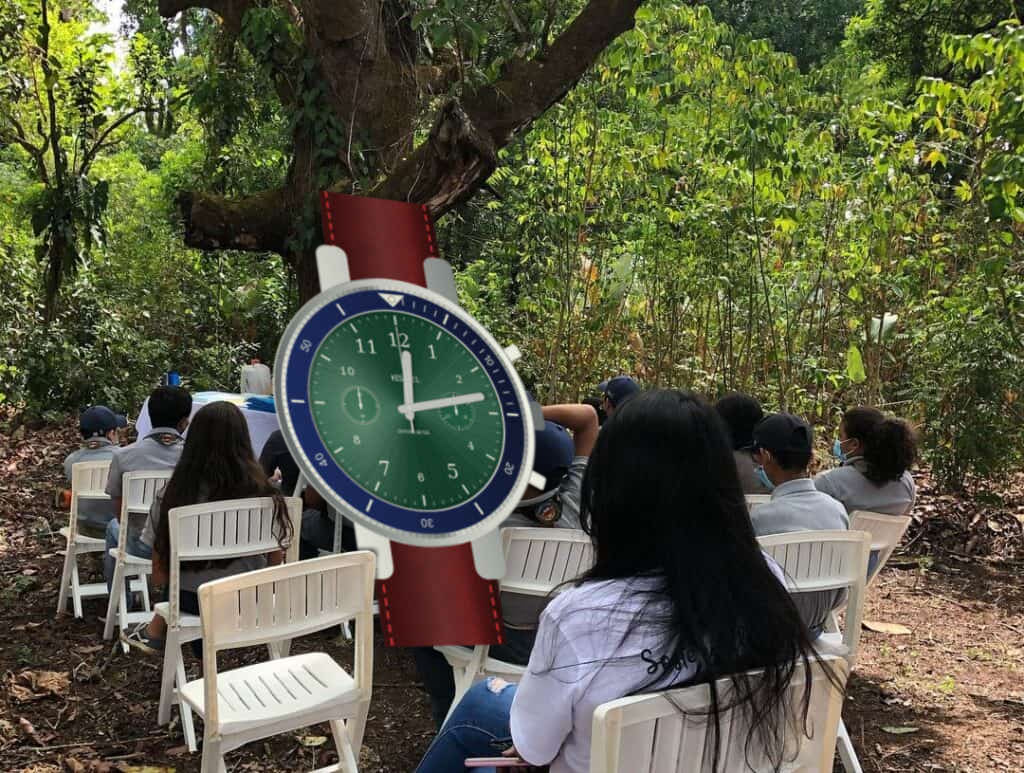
12:13
